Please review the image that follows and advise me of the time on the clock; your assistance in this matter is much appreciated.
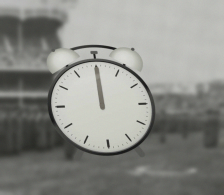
12:00
